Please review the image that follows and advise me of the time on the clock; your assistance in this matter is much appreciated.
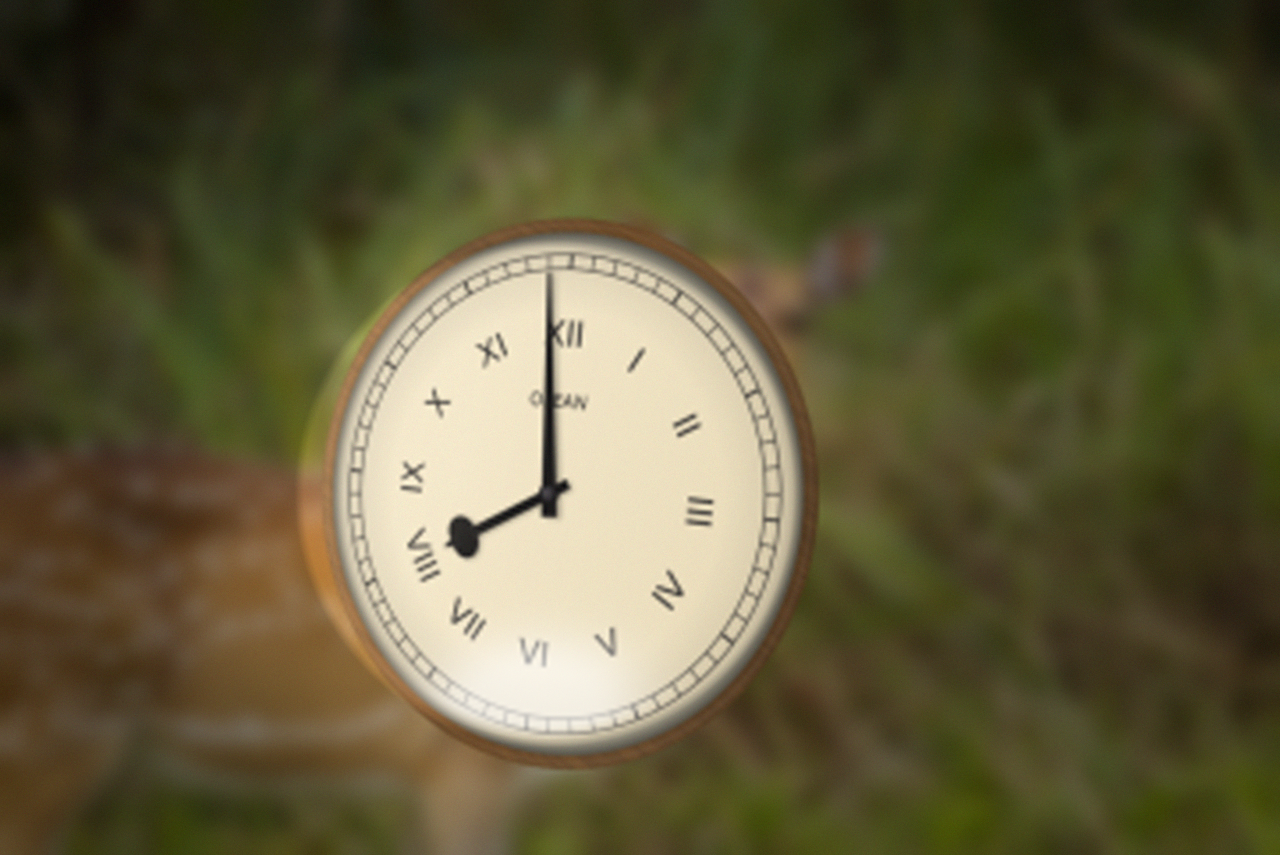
7:59
